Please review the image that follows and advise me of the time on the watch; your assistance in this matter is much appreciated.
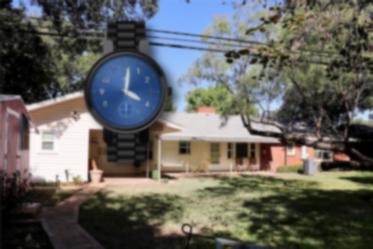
4:01
